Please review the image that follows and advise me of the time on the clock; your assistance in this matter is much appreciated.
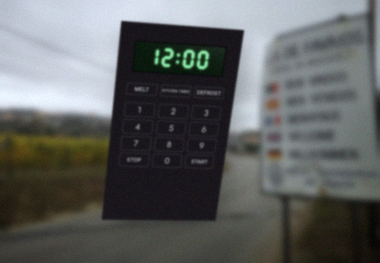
12:00
